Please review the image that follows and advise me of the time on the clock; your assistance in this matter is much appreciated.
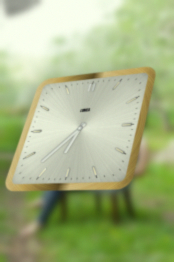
6:37
